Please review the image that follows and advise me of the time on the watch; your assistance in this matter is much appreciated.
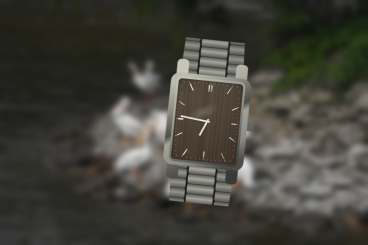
6:46
